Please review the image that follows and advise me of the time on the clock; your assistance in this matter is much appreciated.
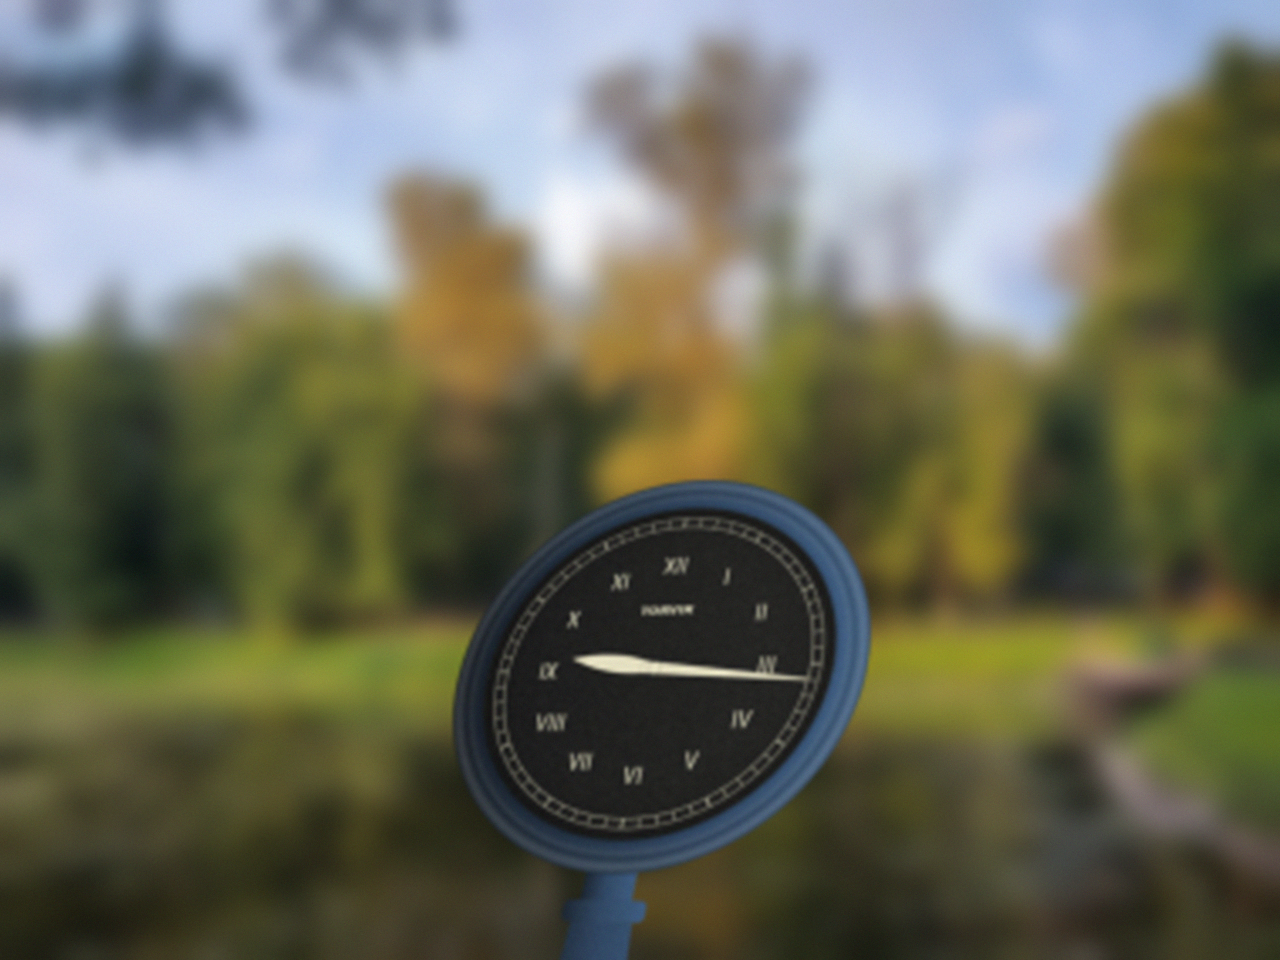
9:16
